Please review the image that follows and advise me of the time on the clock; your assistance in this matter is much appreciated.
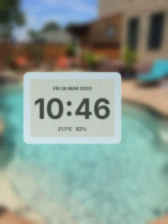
10:46
